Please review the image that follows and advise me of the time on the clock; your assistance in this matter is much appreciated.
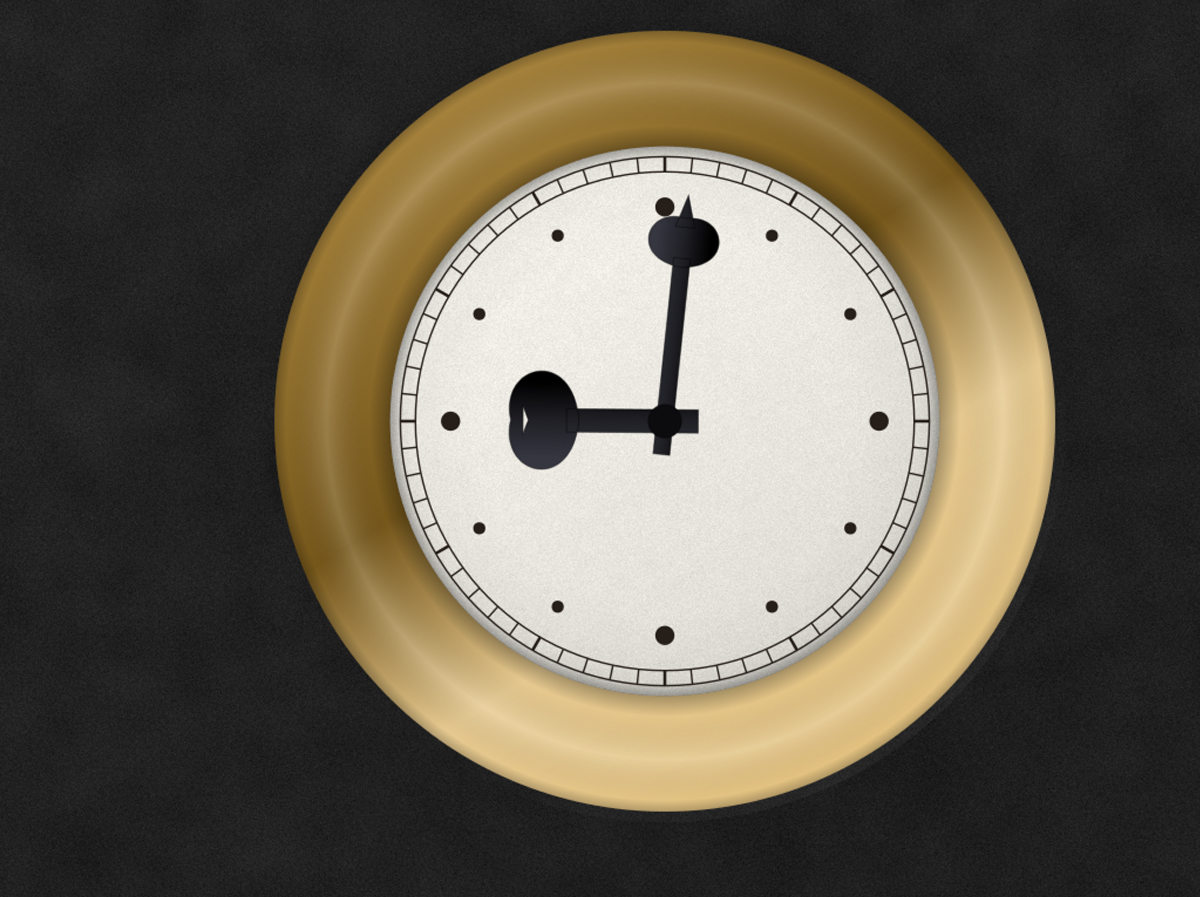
9:01
